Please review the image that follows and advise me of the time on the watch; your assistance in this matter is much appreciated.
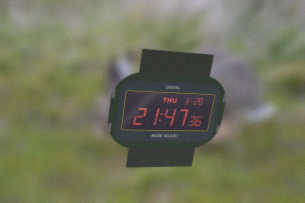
21:47:36
